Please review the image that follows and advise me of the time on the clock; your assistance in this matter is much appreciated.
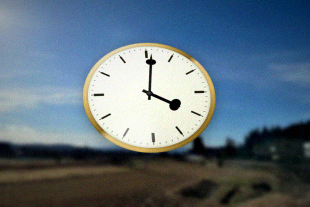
4:01
